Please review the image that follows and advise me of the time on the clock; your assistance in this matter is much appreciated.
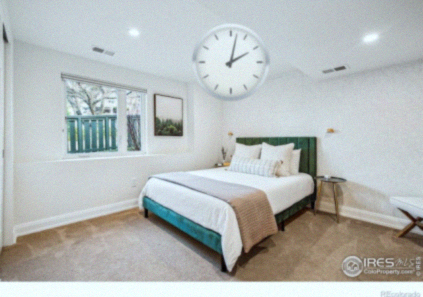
2:02
